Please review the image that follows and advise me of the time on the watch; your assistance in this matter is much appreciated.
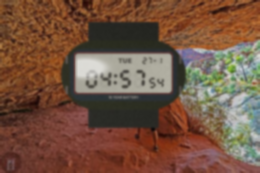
4:57
